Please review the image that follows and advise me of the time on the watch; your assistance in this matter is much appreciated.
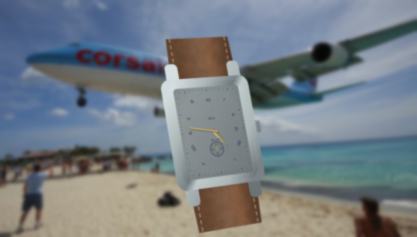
4:47
